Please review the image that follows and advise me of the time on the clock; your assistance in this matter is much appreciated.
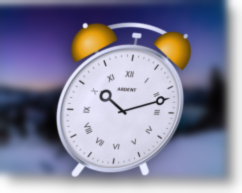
10:12
